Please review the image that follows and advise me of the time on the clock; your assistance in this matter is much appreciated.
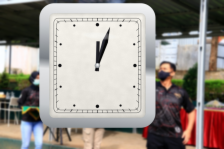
12:03
